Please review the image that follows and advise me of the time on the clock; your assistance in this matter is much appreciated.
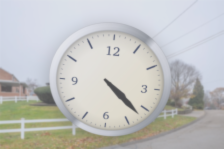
4:22
